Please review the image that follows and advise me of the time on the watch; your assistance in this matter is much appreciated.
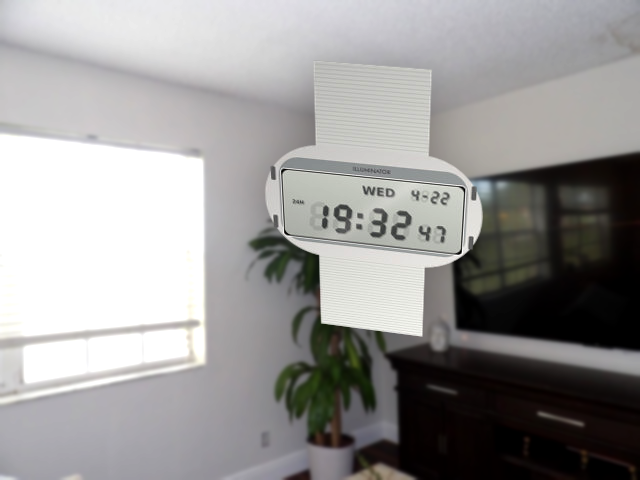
19:32:47
